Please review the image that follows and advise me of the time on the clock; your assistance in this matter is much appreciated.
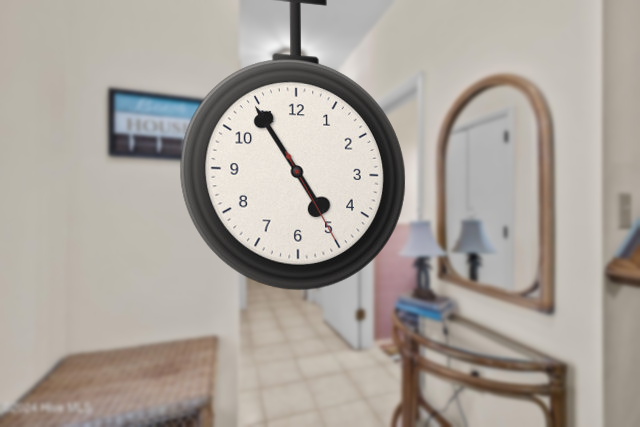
4:54:25
